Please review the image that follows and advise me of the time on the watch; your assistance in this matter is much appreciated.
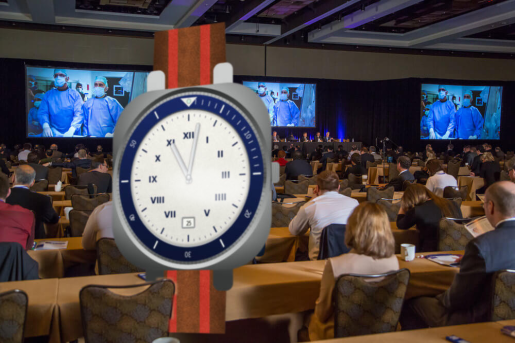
11:02
